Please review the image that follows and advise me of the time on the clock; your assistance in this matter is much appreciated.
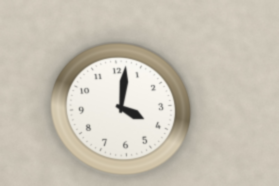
4:02
